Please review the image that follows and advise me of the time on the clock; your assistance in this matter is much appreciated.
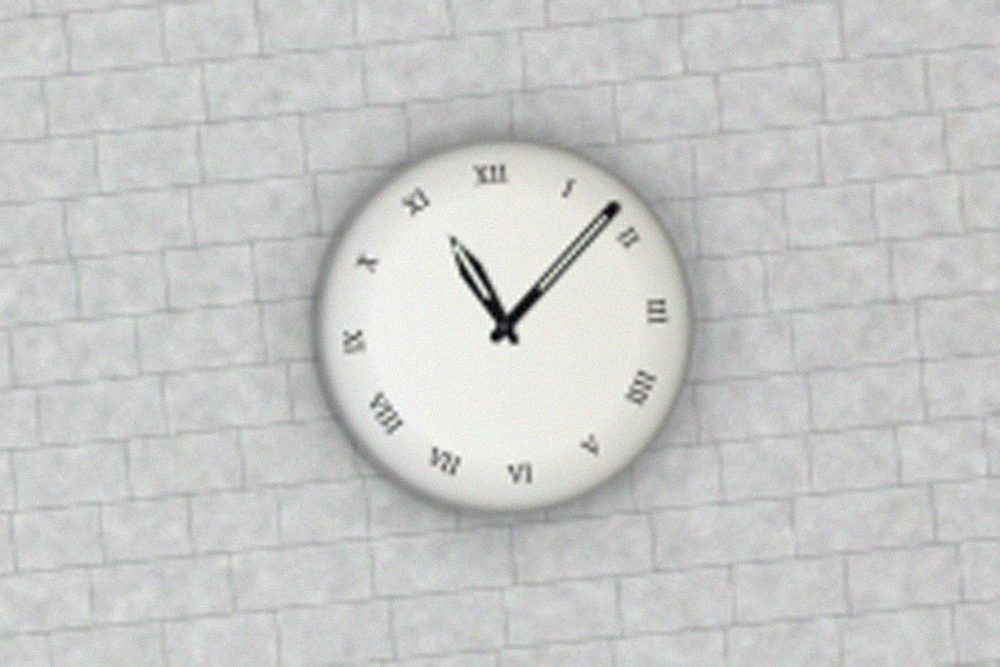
11:08
